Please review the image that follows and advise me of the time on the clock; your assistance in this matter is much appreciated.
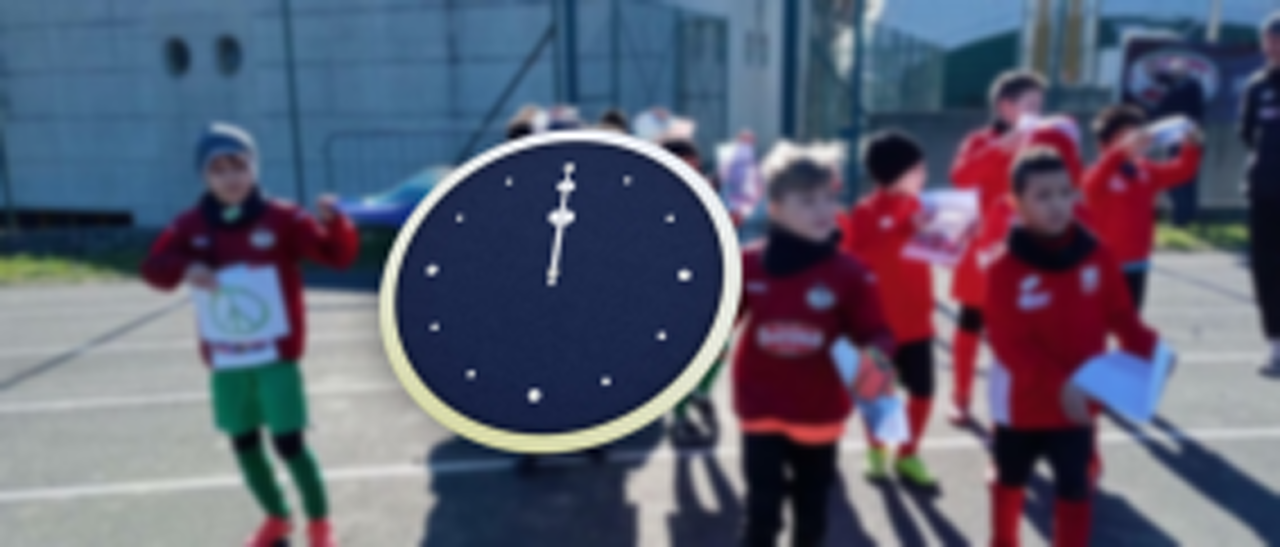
12:00
